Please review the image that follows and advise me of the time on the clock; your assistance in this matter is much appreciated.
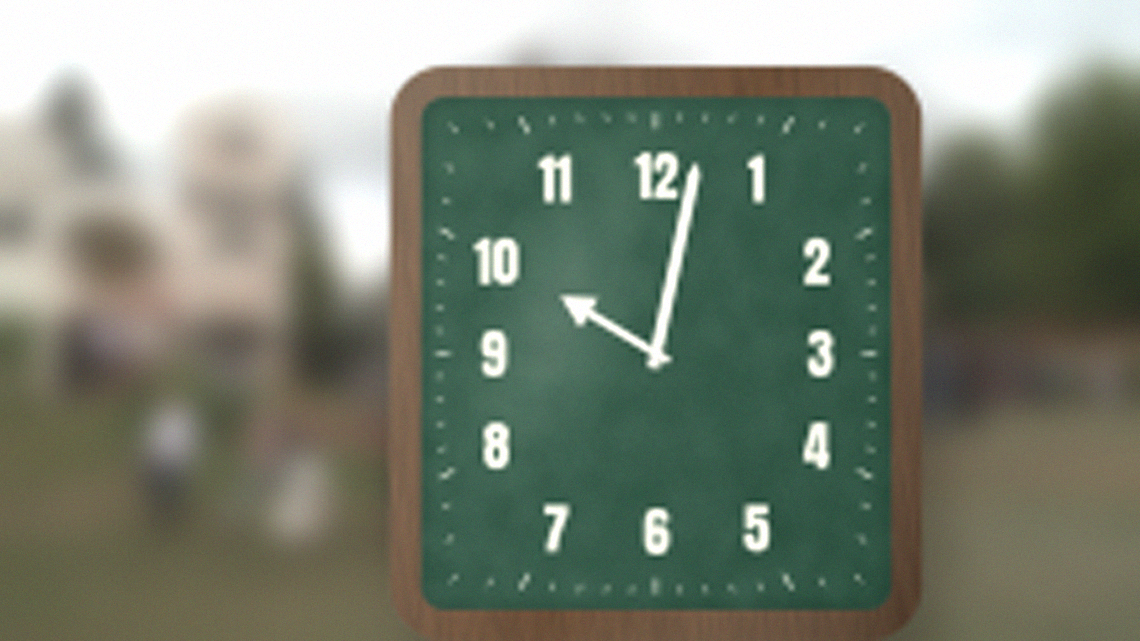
10:02
